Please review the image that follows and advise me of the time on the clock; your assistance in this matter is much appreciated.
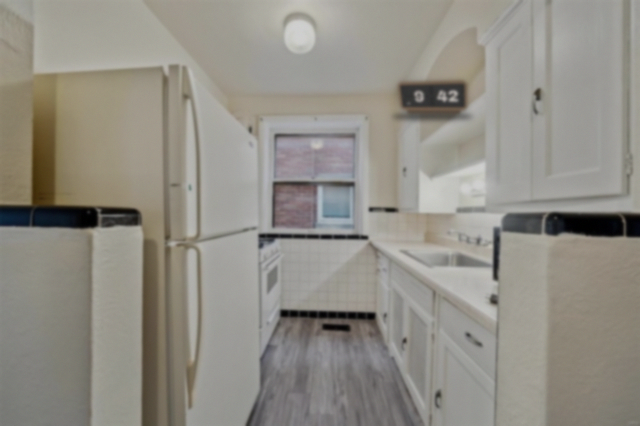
9:42
